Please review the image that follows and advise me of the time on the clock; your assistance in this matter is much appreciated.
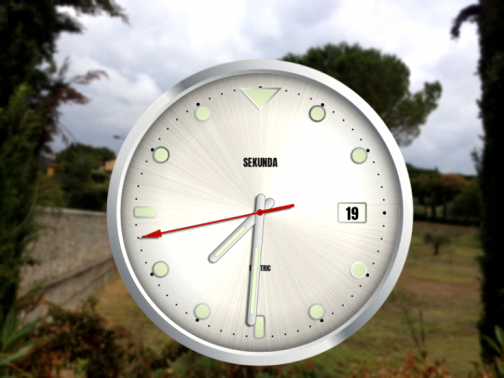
7:30:43
